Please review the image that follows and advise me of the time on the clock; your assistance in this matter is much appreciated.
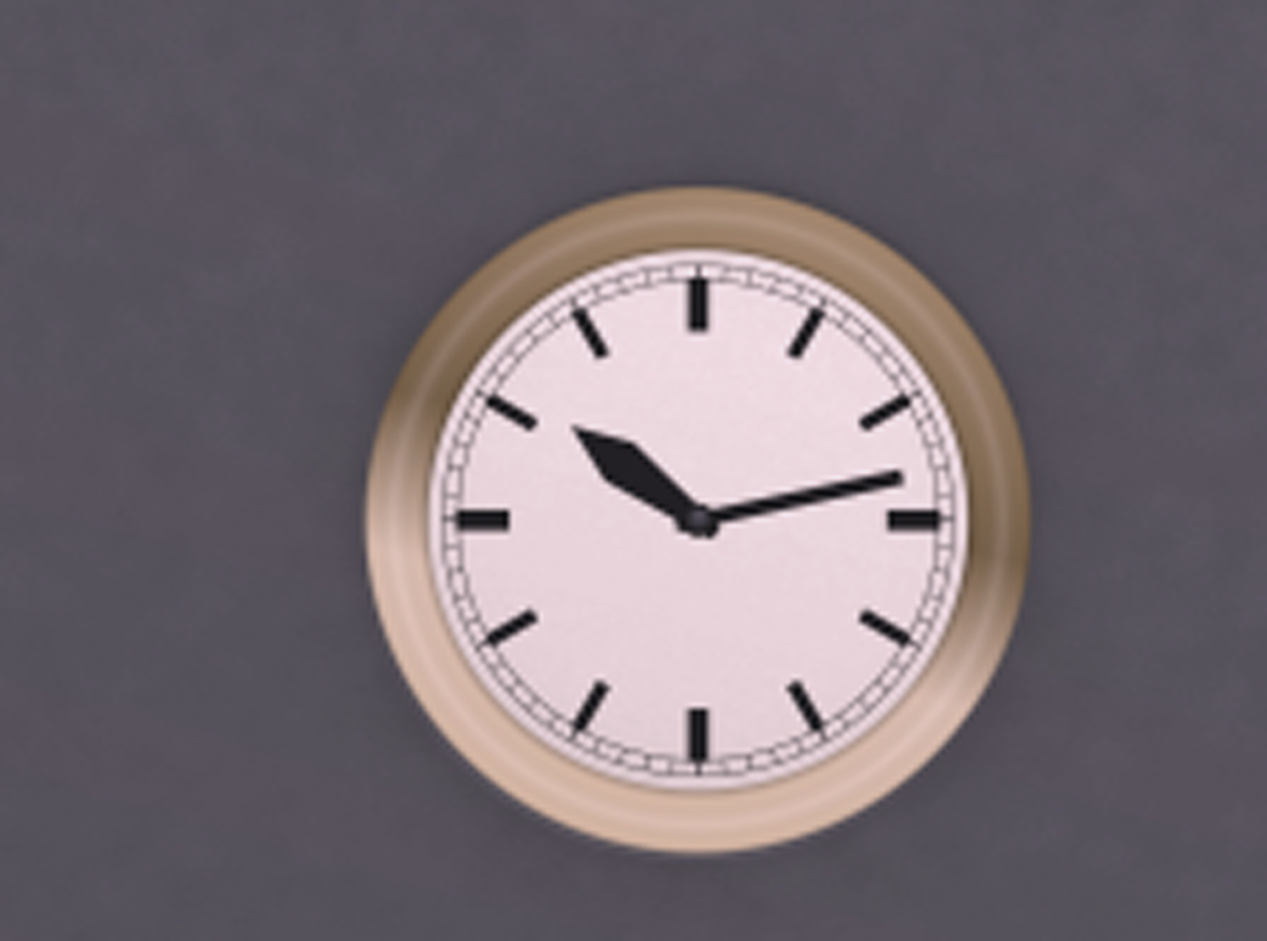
10:13
